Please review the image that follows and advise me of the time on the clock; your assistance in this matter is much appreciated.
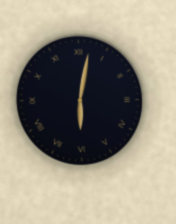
6:02
